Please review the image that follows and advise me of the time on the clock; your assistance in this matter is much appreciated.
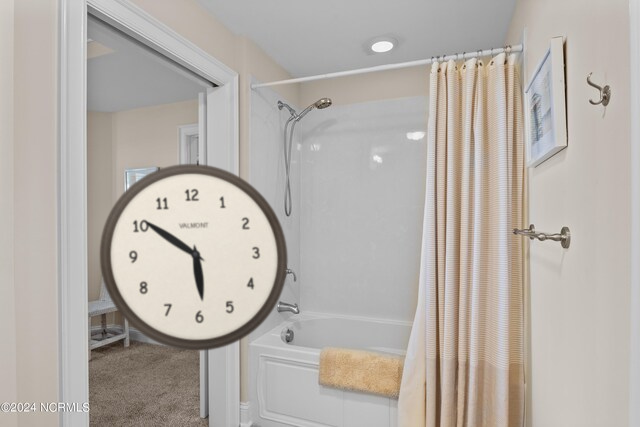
5:51
